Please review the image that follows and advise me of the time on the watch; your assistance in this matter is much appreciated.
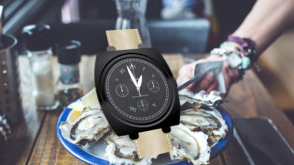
12:58
